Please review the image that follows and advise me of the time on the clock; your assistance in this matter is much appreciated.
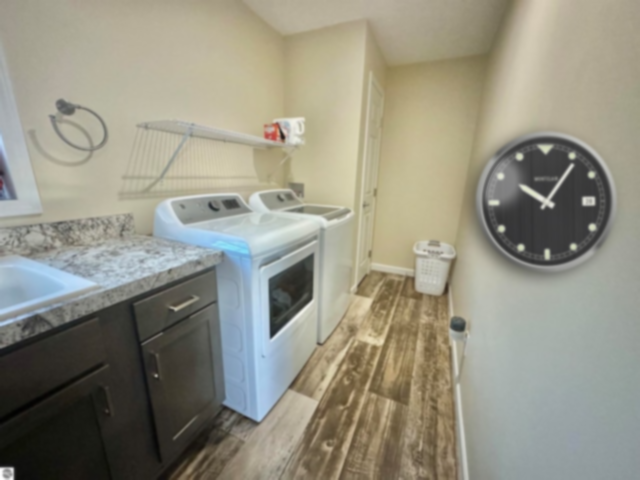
10:06
